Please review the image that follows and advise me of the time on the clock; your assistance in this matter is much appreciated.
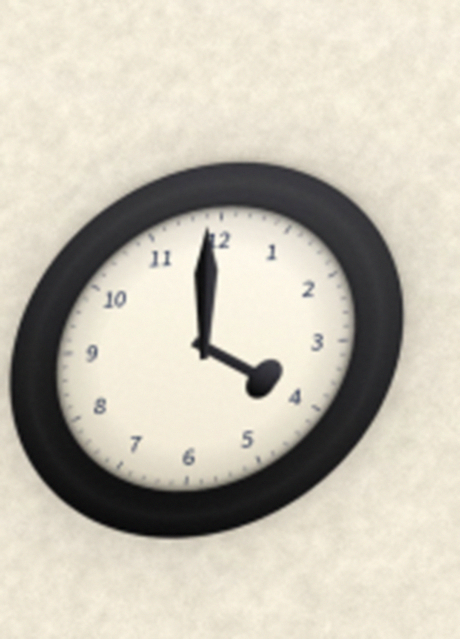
3:59
